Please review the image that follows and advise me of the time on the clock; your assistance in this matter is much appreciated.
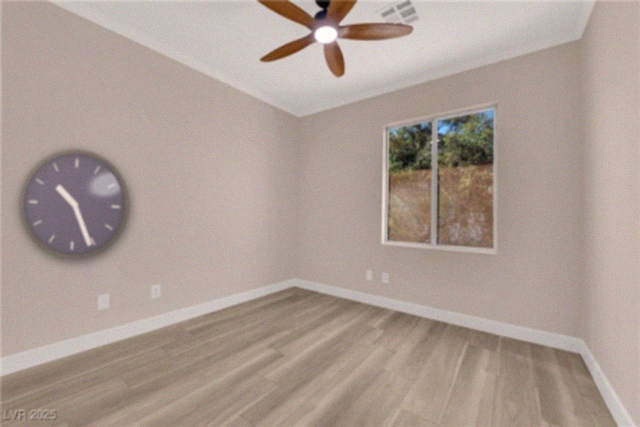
10:26
